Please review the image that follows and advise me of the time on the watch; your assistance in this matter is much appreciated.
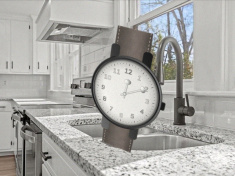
12:10
